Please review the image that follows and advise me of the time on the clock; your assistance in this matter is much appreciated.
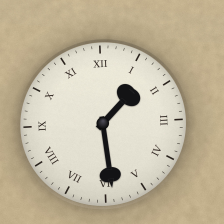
1:29
